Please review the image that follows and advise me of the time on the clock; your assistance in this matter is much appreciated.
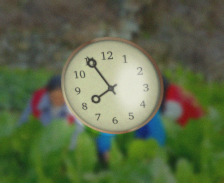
7:55
